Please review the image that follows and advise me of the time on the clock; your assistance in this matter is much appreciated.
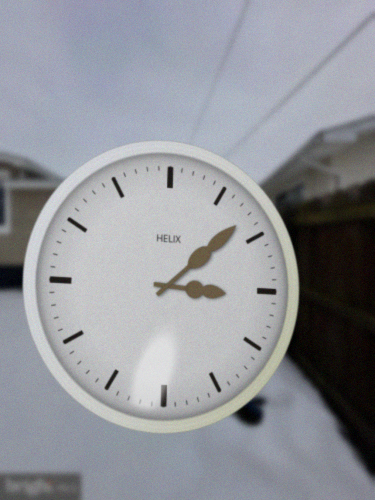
3:08
